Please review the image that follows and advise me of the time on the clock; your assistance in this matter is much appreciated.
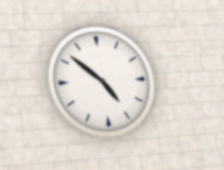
4:52
